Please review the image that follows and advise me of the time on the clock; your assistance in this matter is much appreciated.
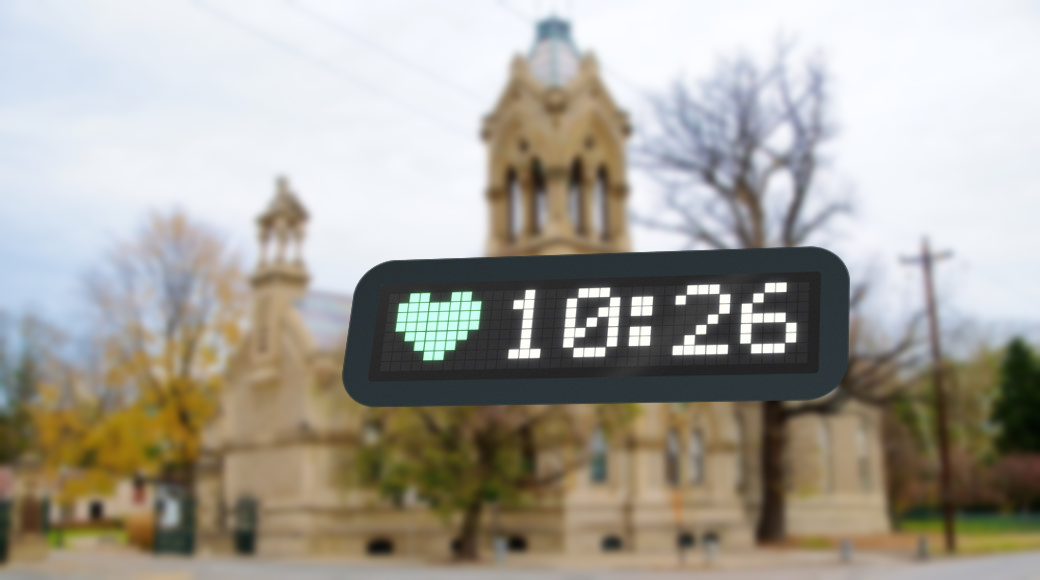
10:26
